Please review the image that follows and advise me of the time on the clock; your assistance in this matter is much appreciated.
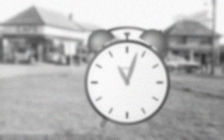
11:03
